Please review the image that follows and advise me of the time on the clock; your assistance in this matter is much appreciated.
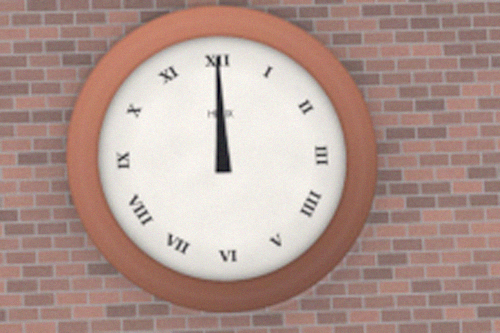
12:00
